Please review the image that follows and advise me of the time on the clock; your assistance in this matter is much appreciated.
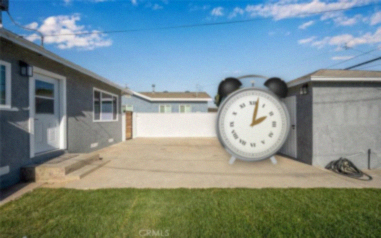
2:02
